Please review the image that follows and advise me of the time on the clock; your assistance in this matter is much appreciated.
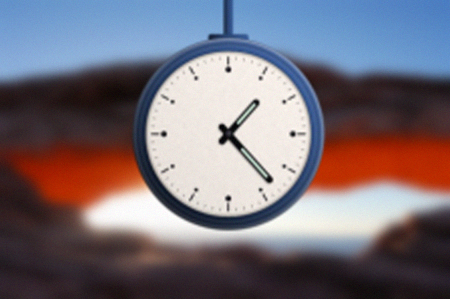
1:23
